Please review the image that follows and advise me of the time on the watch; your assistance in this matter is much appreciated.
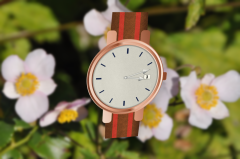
3:12
